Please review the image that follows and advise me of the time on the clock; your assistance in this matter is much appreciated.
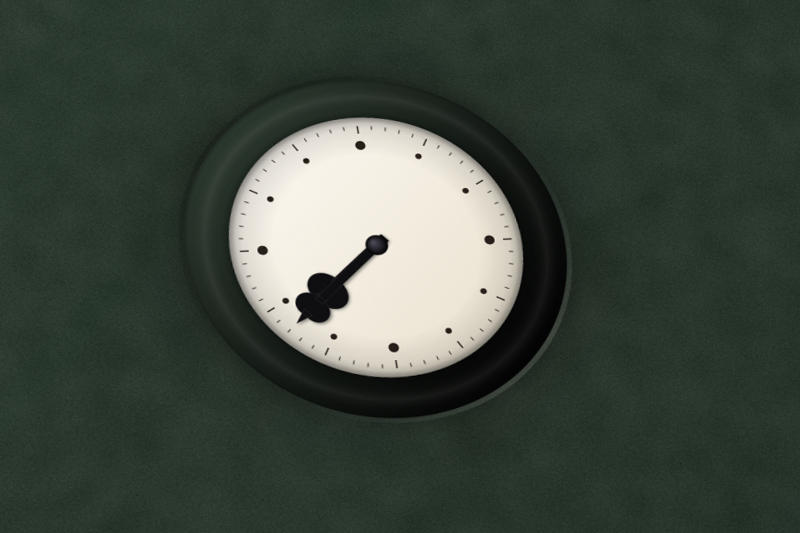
7:38
